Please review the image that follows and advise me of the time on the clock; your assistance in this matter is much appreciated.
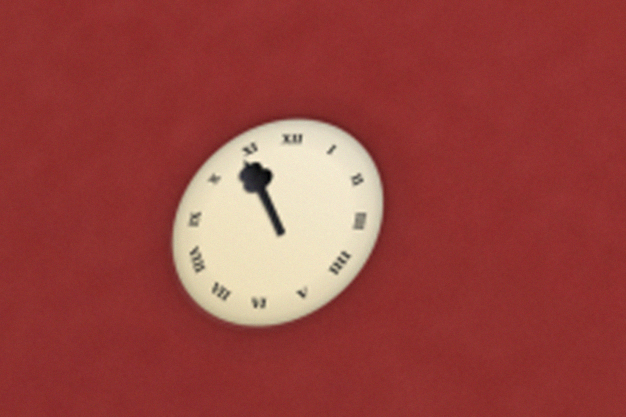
10:54
